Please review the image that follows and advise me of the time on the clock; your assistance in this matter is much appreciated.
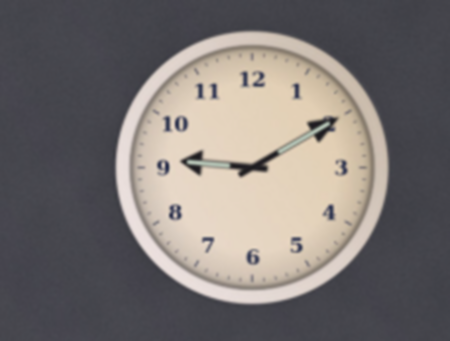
9:10
